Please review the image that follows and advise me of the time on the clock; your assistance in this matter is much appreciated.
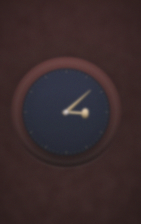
3:08
